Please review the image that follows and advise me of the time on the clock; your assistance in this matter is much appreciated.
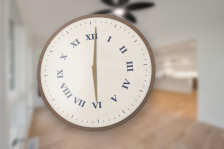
6:01
